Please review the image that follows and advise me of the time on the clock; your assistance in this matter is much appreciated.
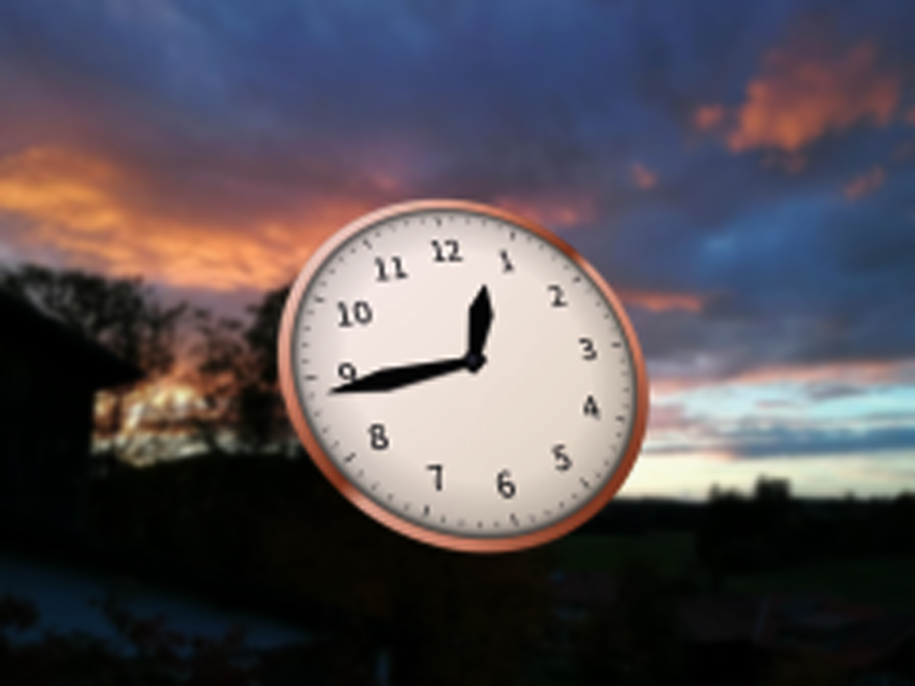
12:44
